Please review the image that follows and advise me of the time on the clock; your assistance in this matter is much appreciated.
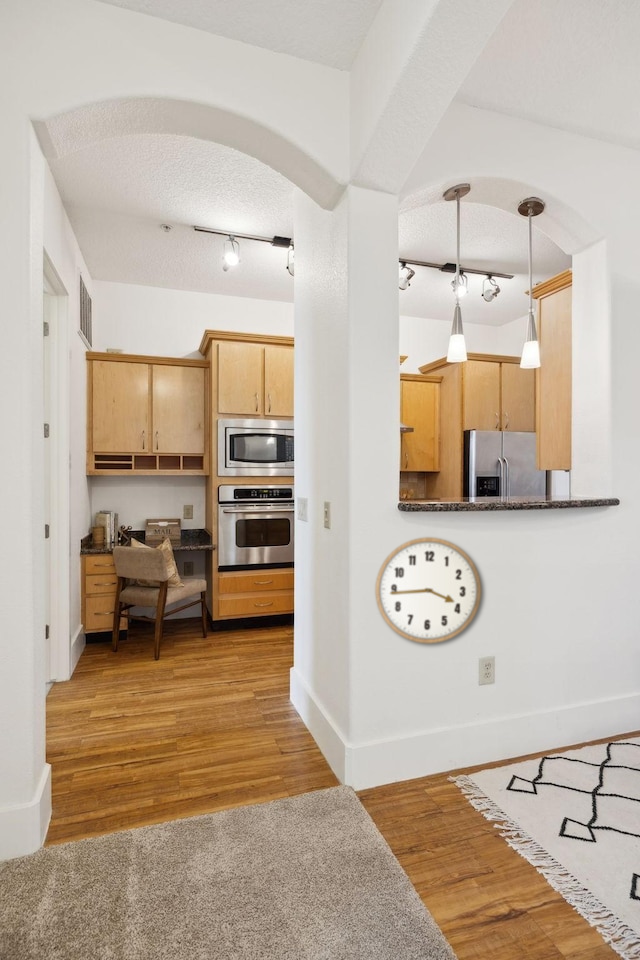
3:44
